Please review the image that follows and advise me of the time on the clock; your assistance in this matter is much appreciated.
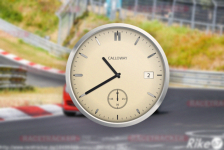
10:40
